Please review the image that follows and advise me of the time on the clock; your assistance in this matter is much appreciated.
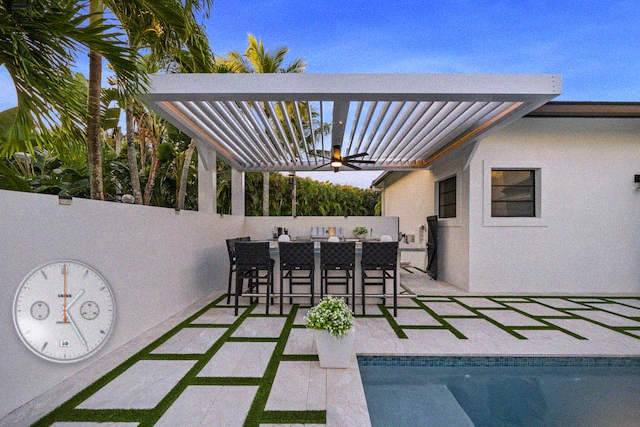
1:25
